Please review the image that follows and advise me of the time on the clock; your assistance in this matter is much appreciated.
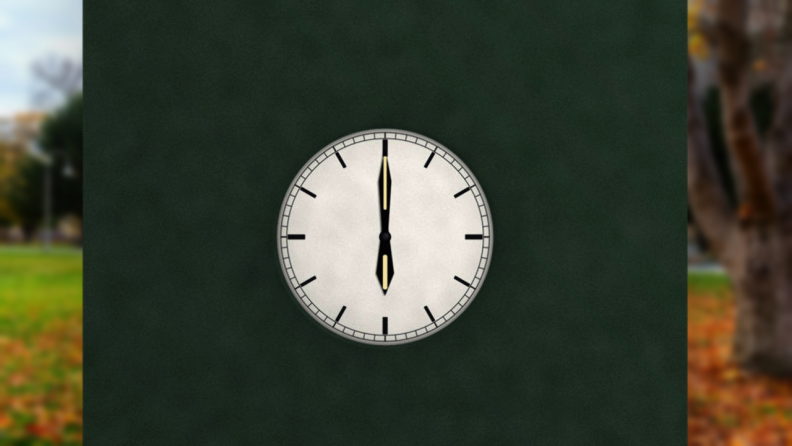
6:00
